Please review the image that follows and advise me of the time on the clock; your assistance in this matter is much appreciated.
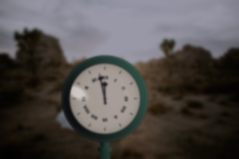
11:58
